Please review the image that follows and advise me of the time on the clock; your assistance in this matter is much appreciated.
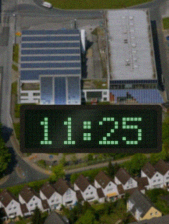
11:25
